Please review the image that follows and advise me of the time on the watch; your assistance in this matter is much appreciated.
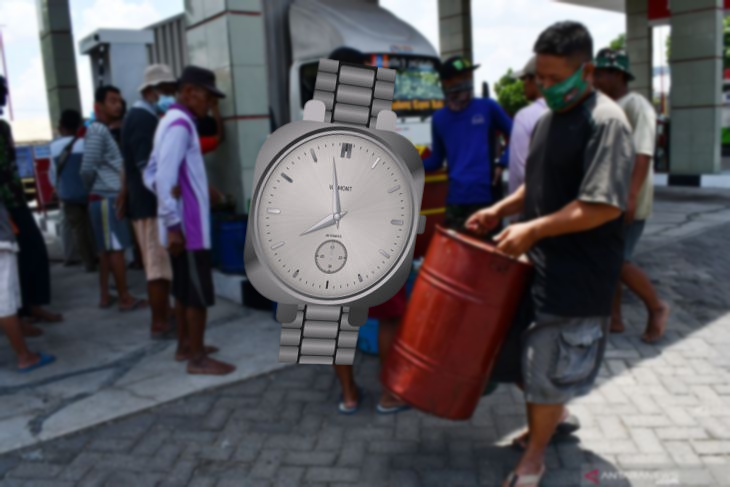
7:58
